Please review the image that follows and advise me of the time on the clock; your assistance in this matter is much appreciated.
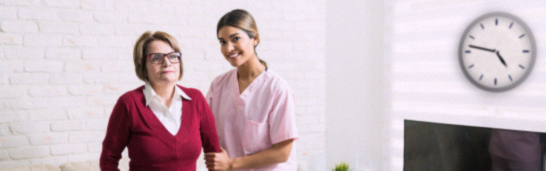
4:47
